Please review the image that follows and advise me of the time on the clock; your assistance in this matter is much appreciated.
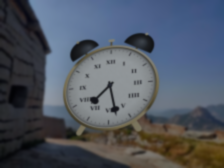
7:28
